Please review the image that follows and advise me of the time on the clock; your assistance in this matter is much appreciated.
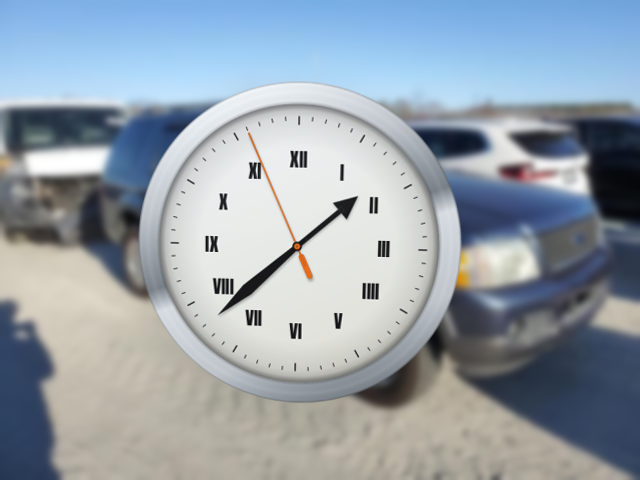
1:37:56
